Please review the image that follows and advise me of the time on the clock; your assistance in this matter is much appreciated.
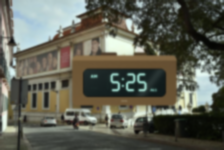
5:25
